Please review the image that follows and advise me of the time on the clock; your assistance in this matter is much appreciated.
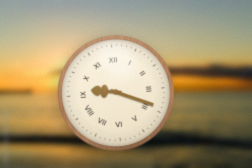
9:19
